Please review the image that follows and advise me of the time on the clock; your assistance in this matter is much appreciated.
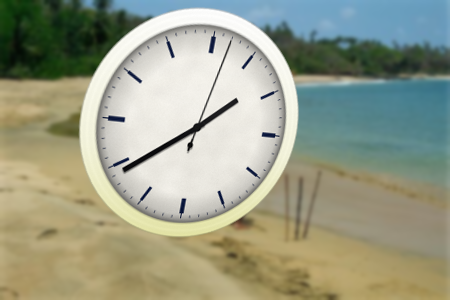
1:39:02
